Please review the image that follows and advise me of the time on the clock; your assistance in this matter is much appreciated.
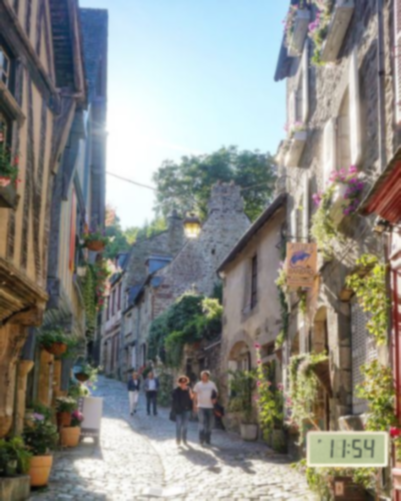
11:54
